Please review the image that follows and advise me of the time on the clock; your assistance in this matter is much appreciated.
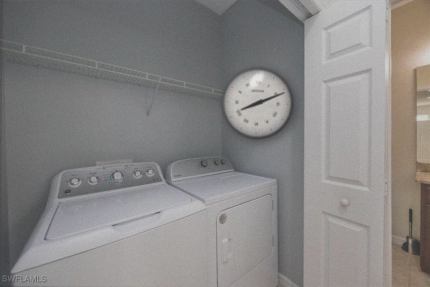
8:11
